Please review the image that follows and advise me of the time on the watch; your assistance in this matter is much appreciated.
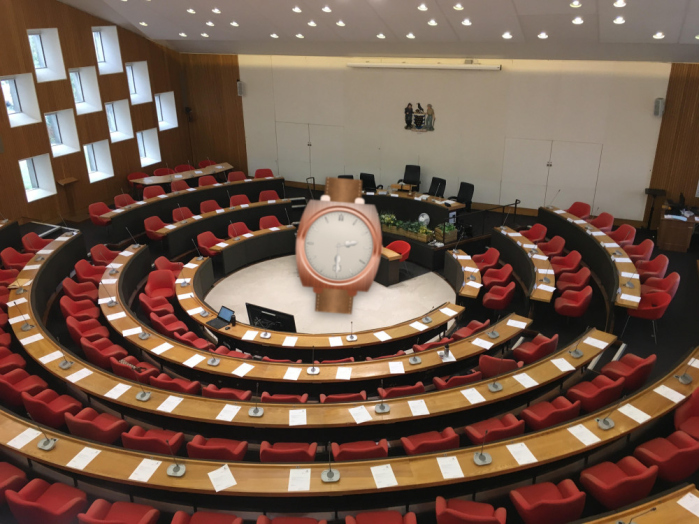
2:30
